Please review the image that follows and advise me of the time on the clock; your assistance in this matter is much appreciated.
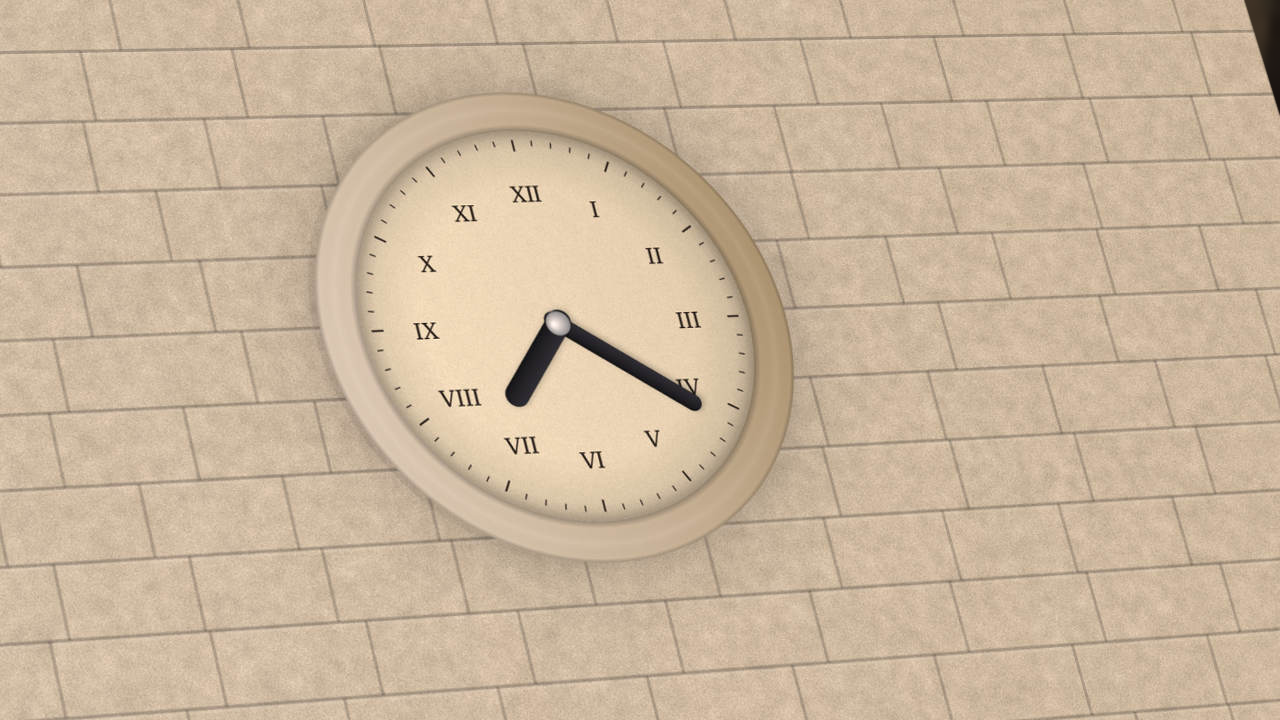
7:21
